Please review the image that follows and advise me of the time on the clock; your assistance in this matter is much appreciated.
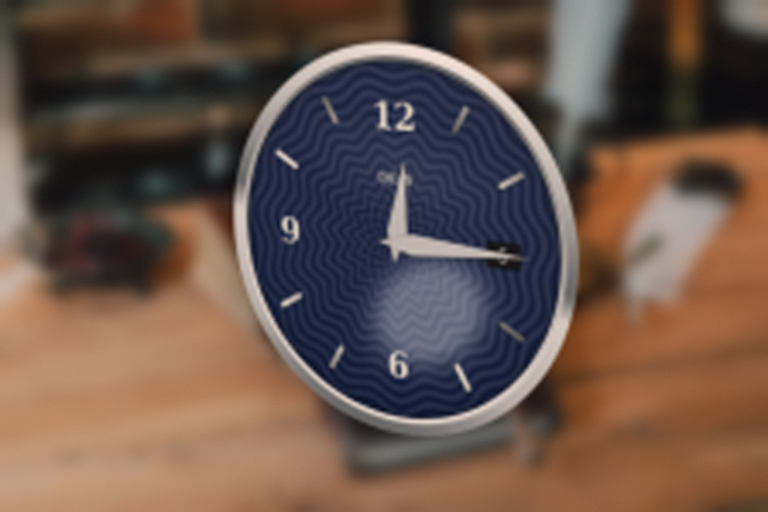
12:15
